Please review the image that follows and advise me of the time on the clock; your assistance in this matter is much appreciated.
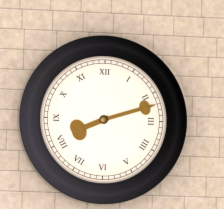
8:12
